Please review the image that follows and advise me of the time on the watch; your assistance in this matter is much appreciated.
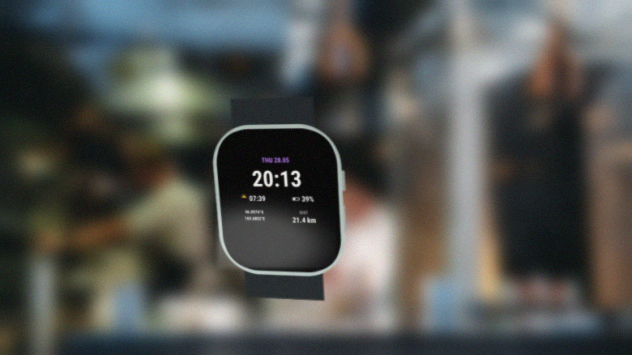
20:13
